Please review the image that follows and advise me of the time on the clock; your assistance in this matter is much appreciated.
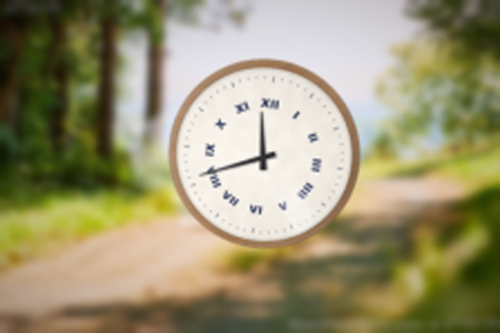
11:41
